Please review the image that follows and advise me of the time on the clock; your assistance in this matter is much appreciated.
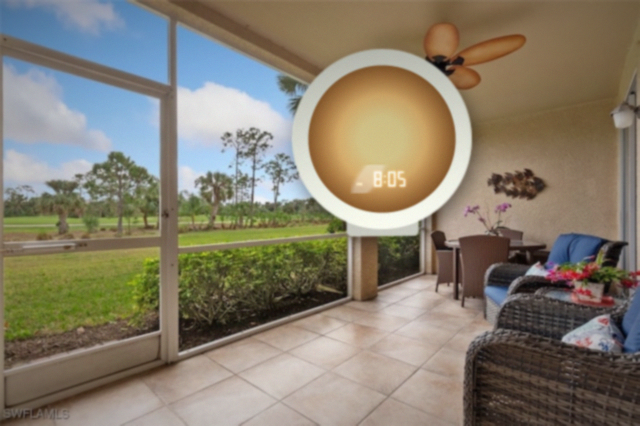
8:05
